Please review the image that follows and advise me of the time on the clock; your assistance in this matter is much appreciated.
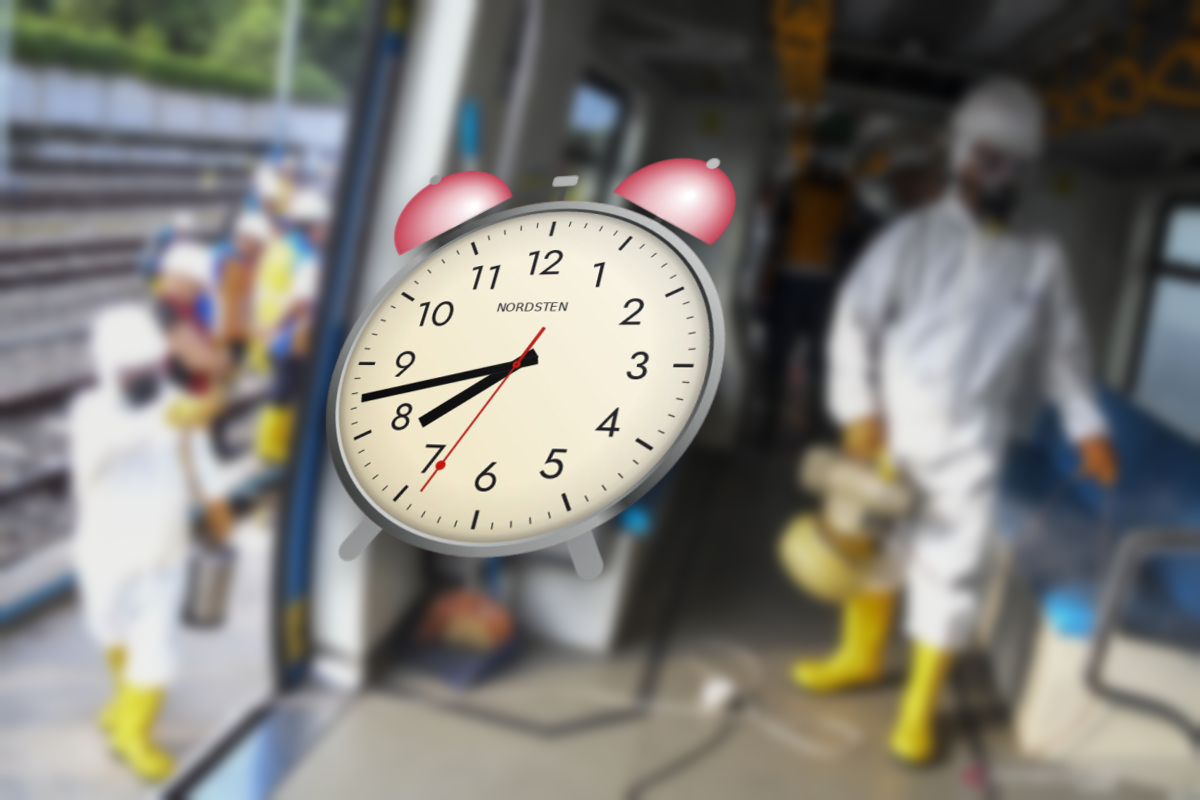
7:42:34
